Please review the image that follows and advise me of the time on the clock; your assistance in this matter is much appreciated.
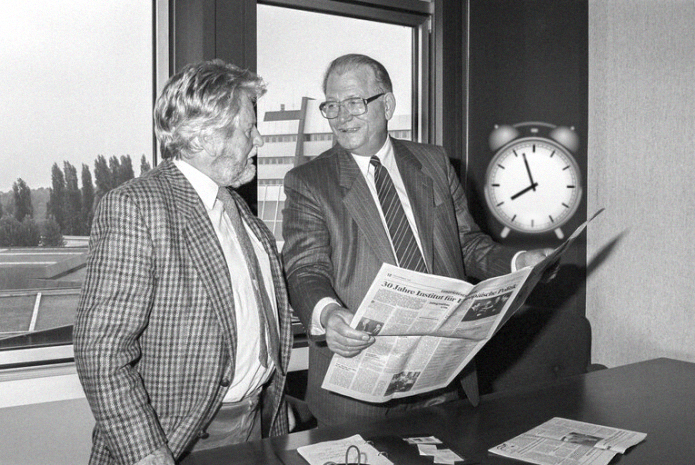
7:57
